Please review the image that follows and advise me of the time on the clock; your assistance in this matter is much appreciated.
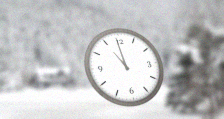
10:59
